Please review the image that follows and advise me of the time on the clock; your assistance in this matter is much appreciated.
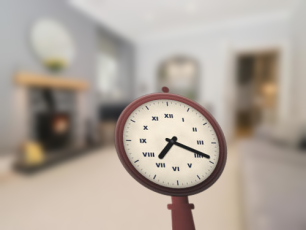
7:19
